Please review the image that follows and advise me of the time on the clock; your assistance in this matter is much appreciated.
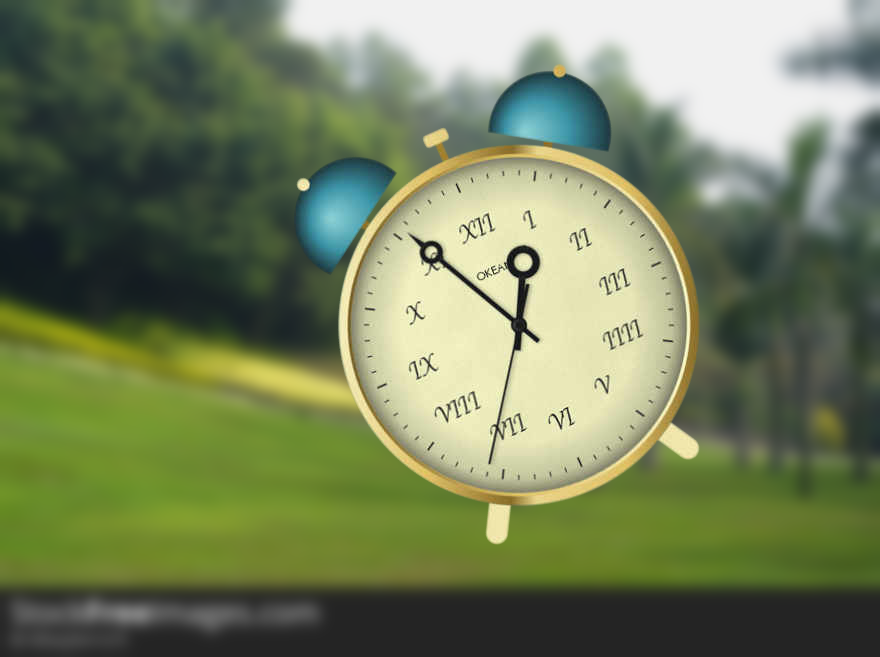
12:55:36
